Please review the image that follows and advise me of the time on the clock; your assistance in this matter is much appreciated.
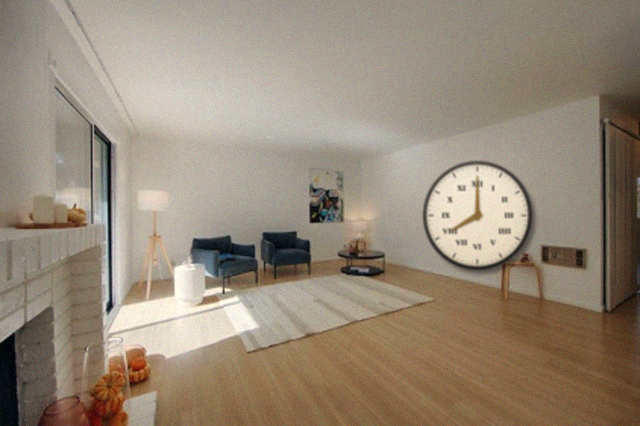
8:00
